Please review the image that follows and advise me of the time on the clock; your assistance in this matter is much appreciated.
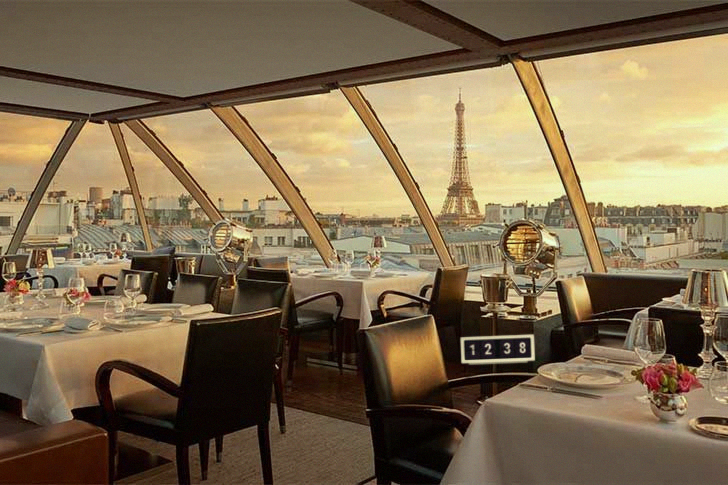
12:38
